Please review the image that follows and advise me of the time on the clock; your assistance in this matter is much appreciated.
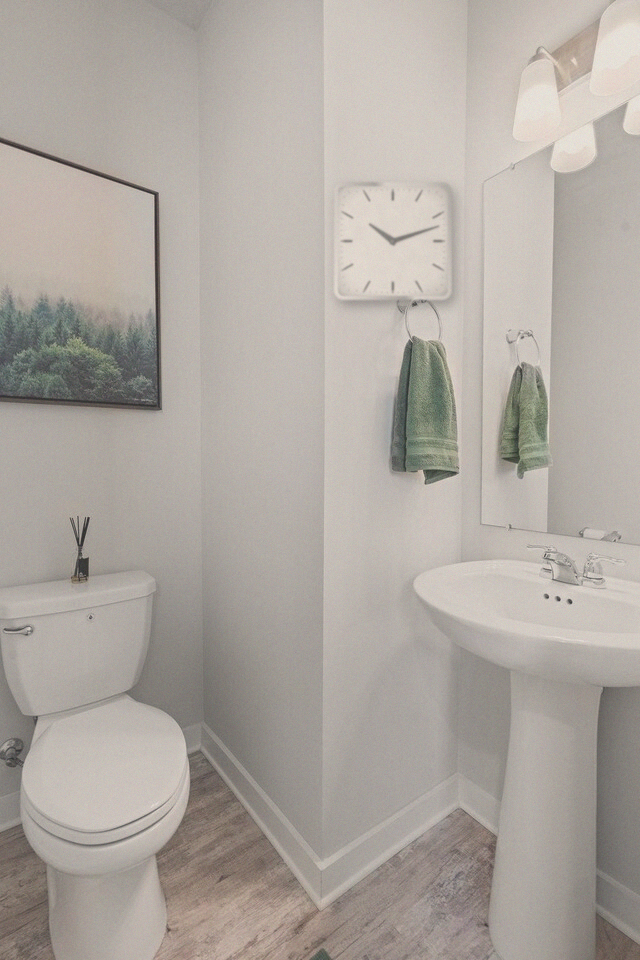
10:12
